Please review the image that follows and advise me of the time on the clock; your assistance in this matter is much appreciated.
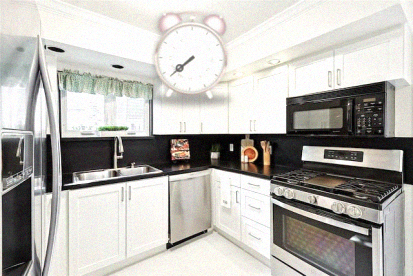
7:38
